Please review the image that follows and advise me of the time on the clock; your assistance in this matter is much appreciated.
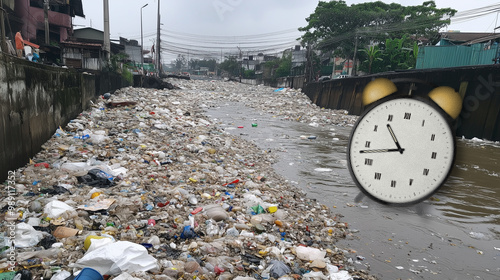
10:43
